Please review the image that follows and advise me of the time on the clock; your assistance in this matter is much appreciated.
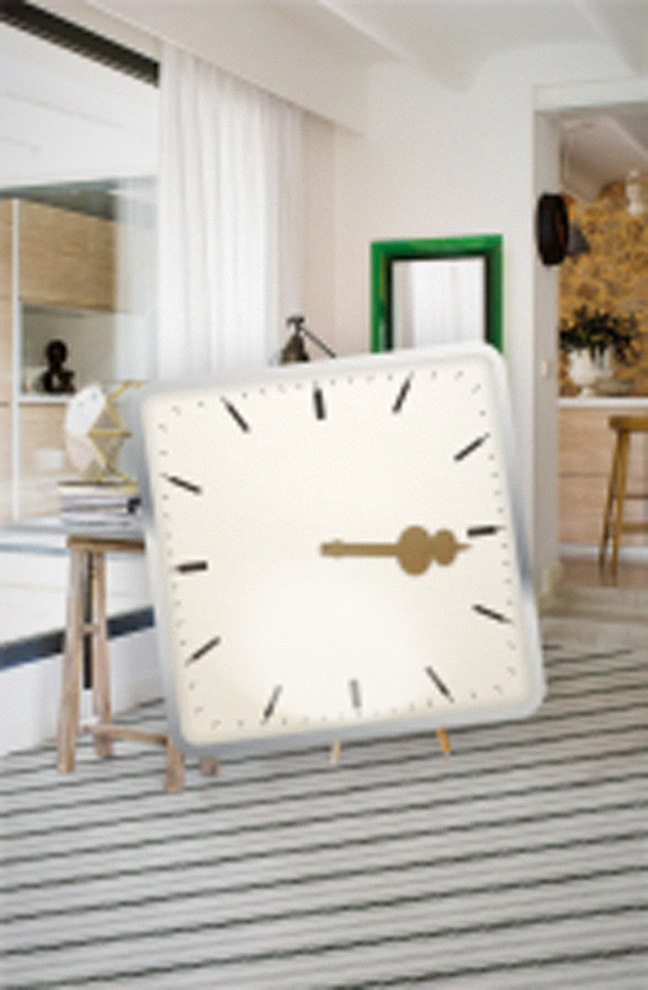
3:16
